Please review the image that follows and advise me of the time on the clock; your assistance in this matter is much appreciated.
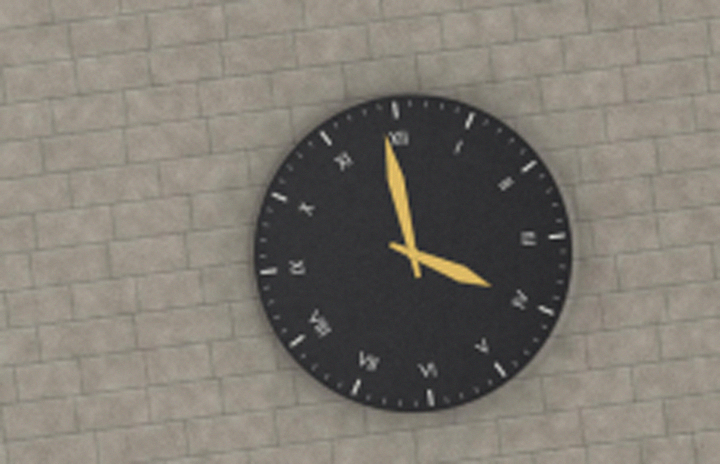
3:59
